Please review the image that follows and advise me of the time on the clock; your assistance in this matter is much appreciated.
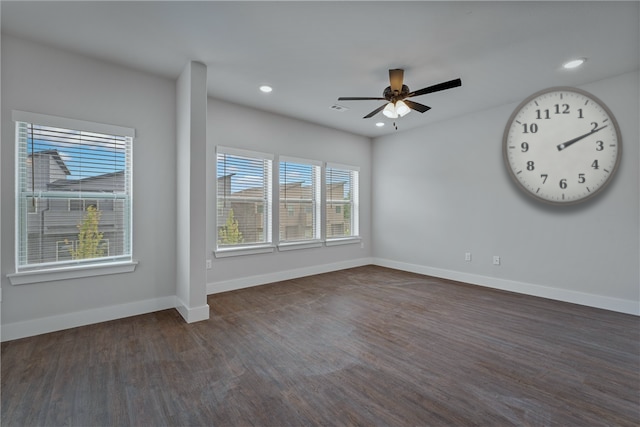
2:11
